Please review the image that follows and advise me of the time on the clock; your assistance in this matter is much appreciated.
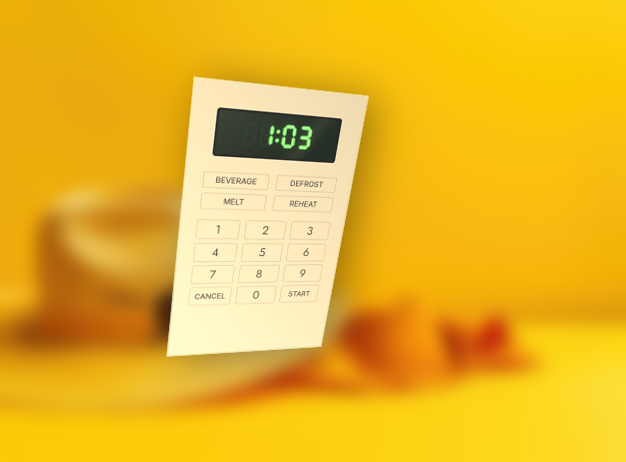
1:03
